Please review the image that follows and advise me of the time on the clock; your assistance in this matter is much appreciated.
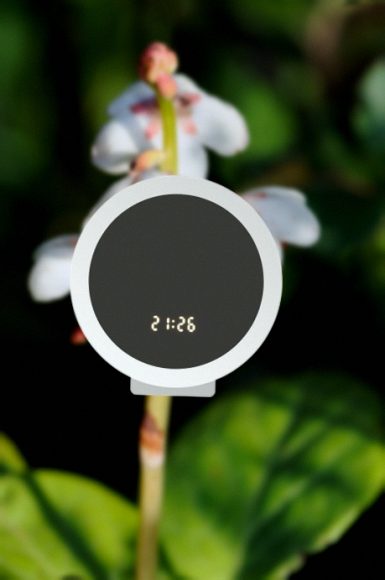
21:26
